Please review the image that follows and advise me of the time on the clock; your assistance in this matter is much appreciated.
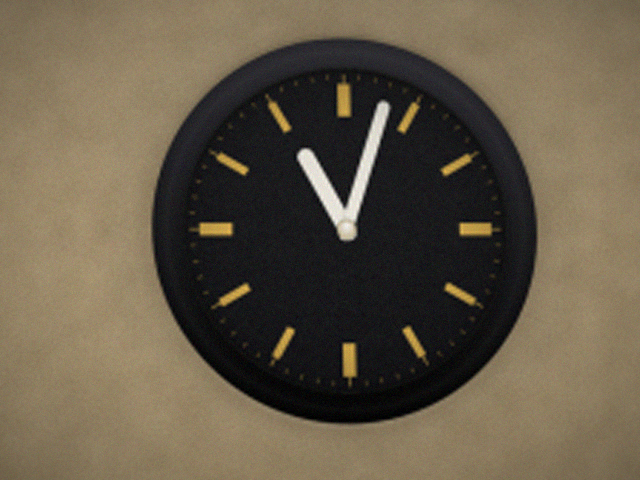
11:03
